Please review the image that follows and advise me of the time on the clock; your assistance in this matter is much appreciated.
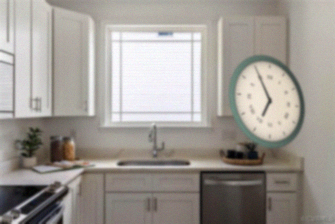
6:55
